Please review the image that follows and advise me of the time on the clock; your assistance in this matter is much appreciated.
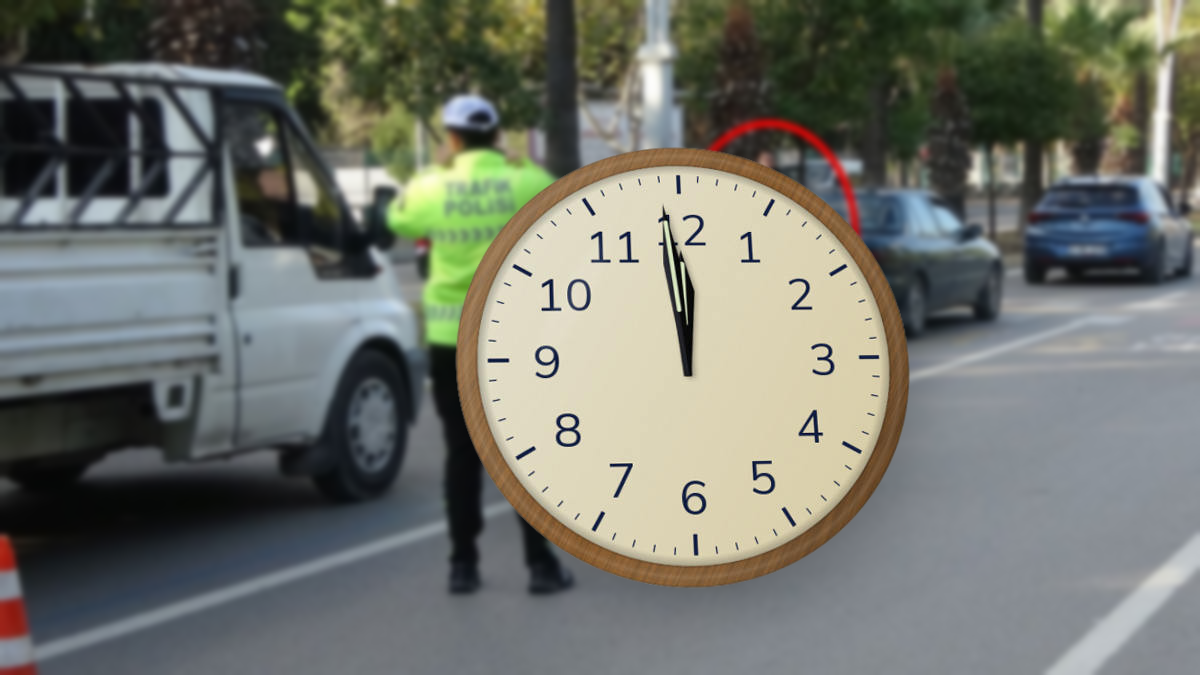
11:59
